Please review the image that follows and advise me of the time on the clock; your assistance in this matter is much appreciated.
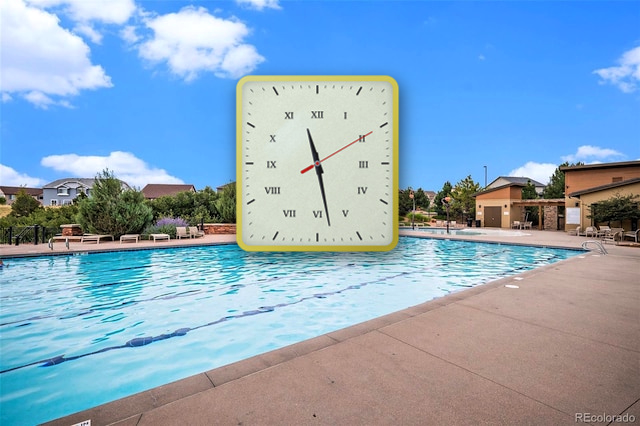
11:28:10
